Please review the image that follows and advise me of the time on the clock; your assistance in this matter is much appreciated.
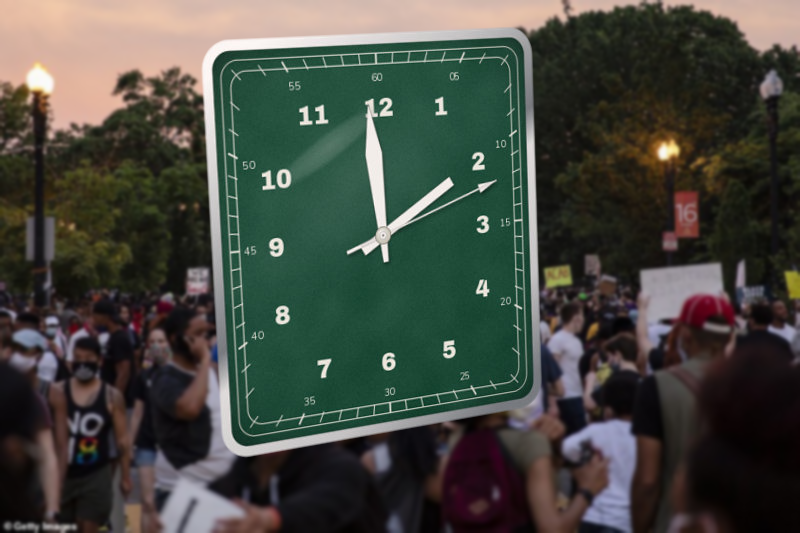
1:59:12
